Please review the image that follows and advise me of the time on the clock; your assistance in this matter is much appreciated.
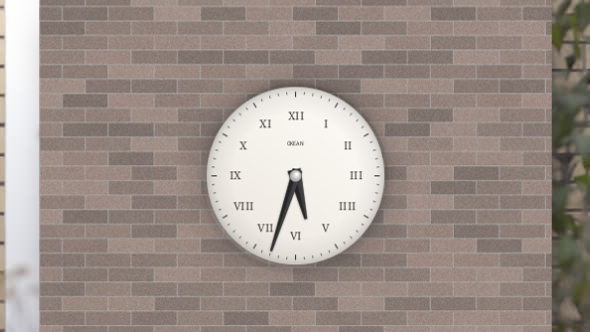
5:33
